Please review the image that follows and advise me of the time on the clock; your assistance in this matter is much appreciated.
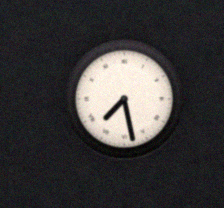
7:28
